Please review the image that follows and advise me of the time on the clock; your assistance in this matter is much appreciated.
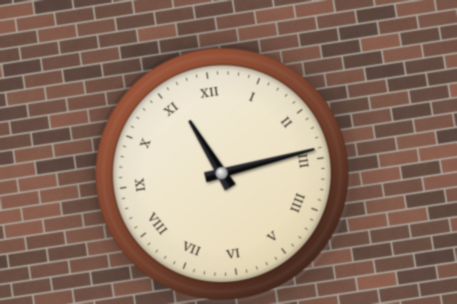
11:14
